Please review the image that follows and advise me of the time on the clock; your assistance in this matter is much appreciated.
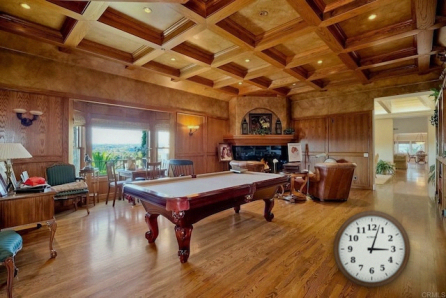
3:03
